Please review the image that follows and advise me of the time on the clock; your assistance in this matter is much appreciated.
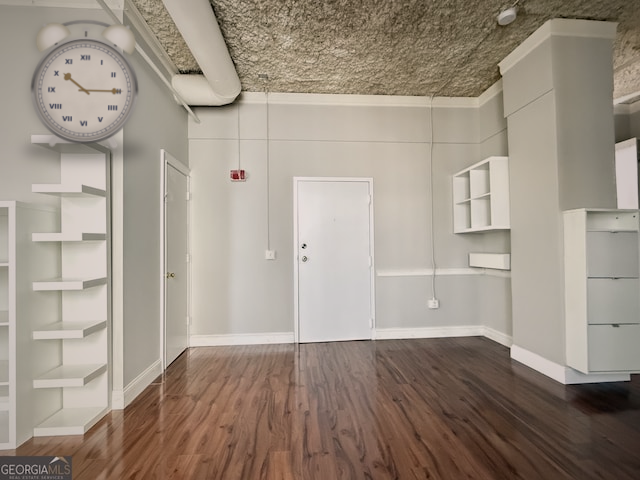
10:15
